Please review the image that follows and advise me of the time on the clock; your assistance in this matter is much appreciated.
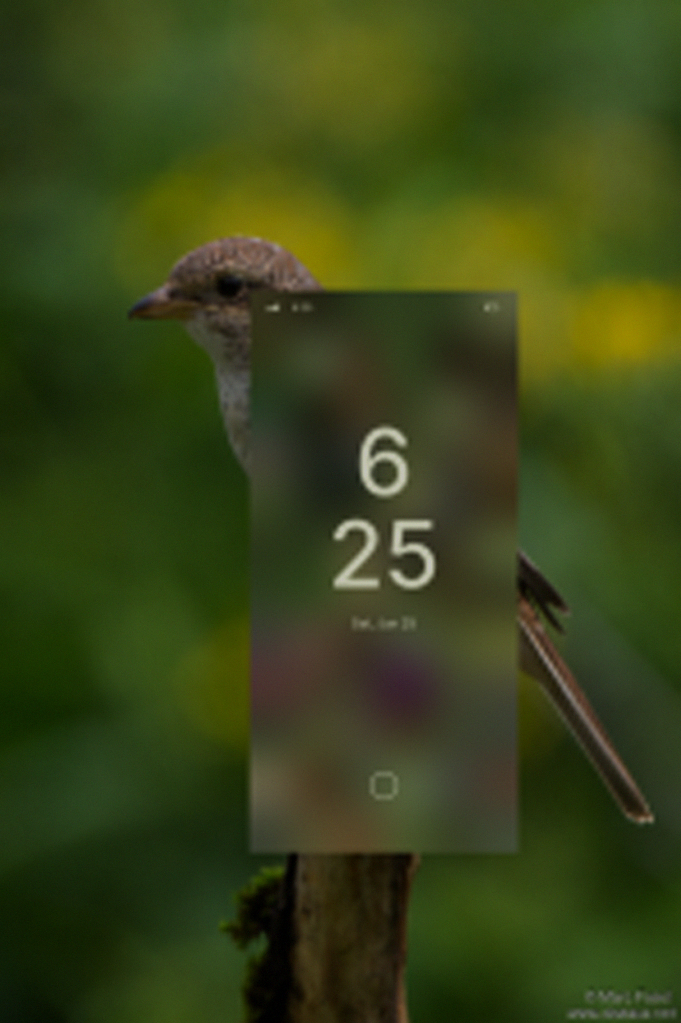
6:25
